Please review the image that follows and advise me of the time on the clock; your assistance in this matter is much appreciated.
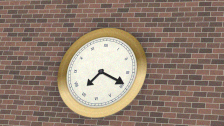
7:19
